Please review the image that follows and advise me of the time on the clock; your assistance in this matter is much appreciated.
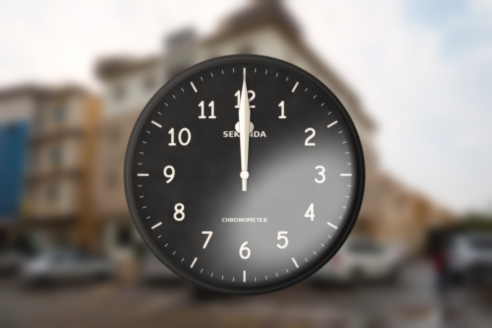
12:00
